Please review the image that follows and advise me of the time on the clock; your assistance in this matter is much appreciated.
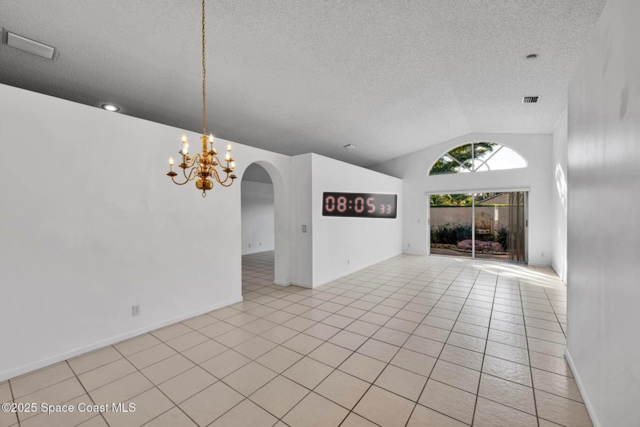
8:05
